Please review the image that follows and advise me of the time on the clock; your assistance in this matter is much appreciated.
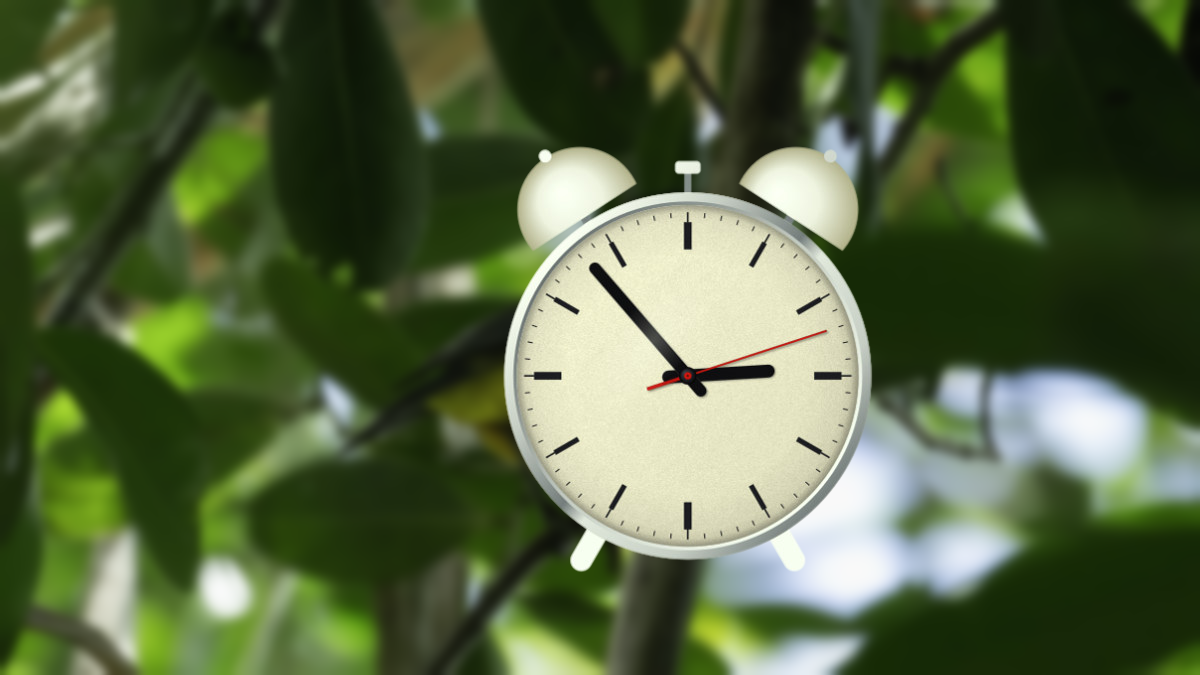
2:53:12
